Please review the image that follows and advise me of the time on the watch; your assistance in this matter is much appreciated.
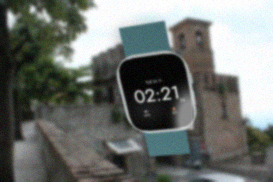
2:21
